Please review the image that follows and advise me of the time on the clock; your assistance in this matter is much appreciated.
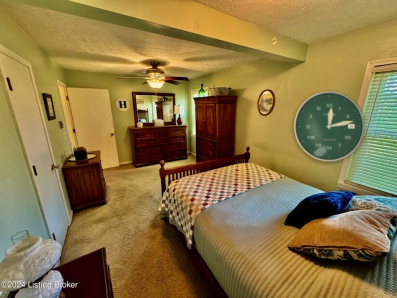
12:13
